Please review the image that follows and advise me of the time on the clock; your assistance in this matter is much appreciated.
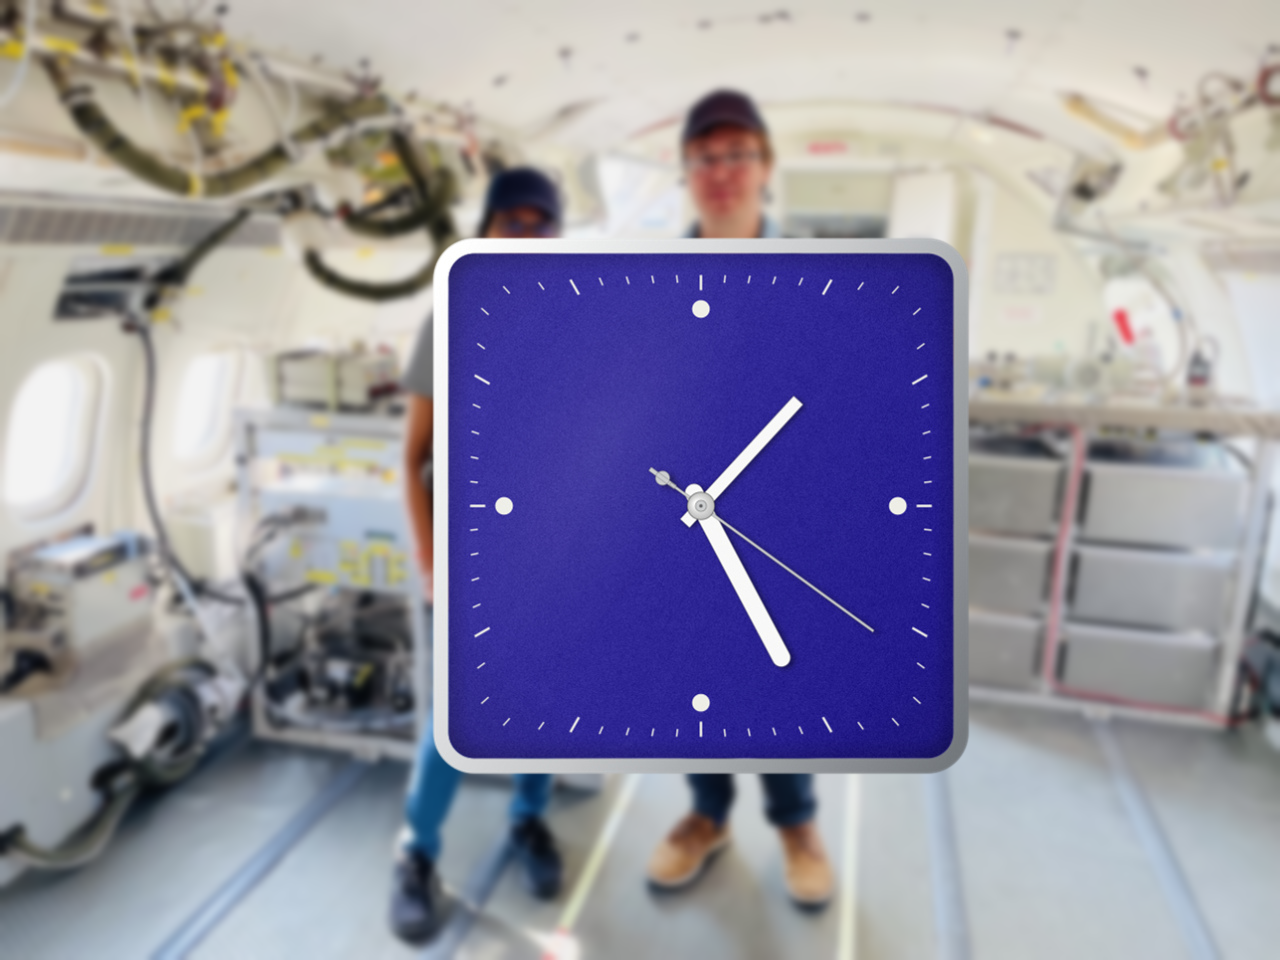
1:25:21
